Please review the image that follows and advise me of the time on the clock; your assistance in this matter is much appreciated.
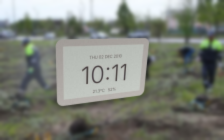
10:11
